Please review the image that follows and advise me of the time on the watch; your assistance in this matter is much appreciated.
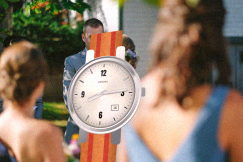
8:14
